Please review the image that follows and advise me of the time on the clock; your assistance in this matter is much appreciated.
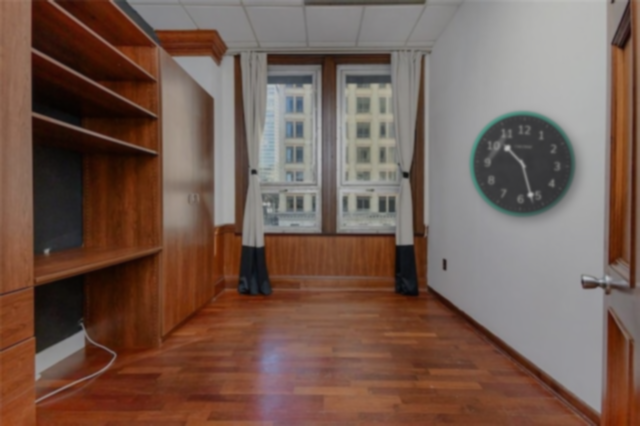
10:27
